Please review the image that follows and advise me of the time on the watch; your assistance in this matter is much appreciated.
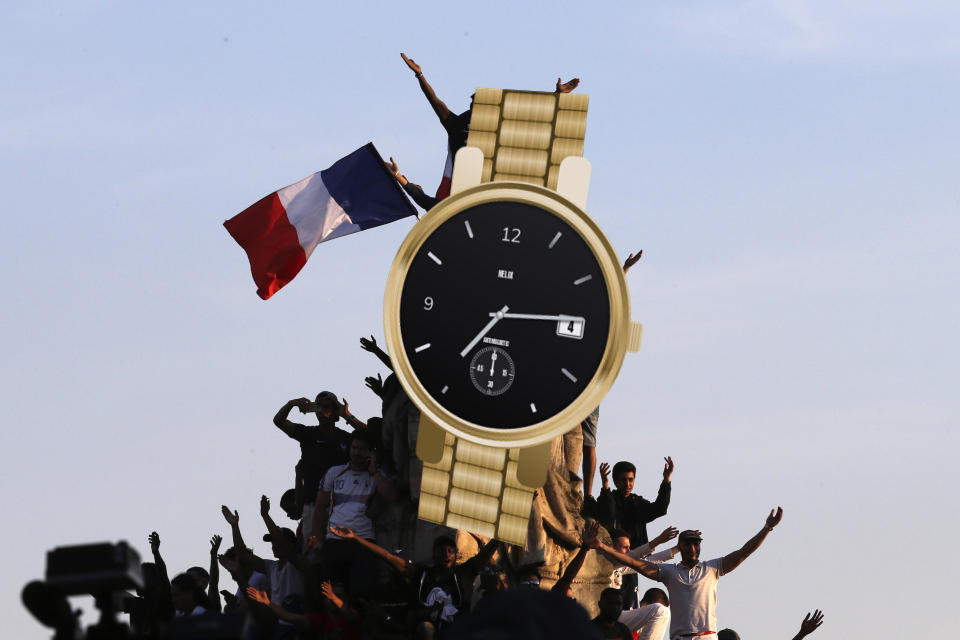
7:14
